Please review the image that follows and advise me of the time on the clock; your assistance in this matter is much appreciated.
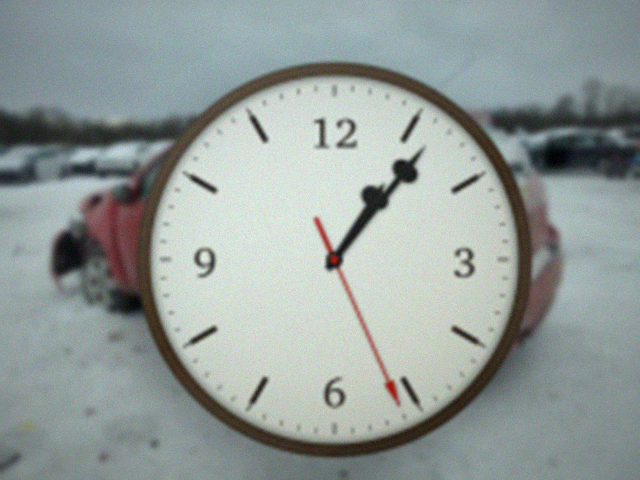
1:06:26
